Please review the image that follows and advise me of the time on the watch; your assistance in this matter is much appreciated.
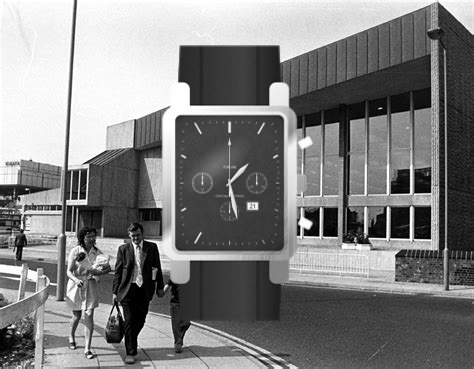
1:28
